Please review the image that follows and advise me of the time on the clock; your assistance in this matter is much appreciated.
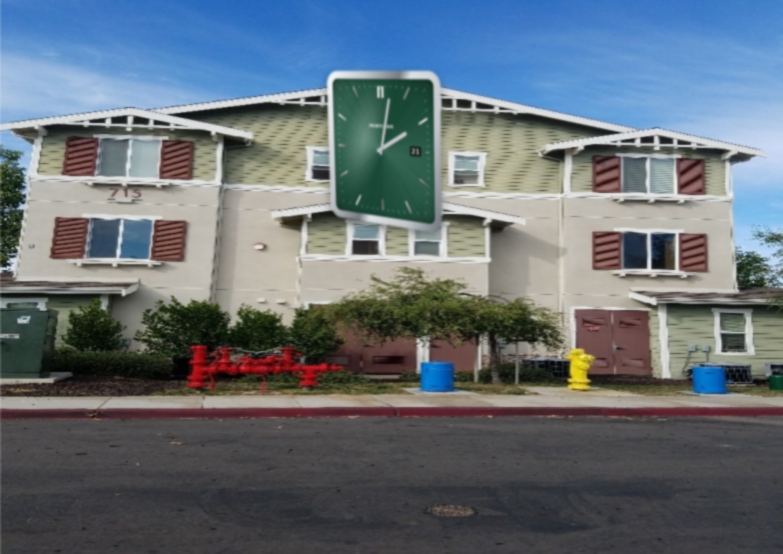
2:02
